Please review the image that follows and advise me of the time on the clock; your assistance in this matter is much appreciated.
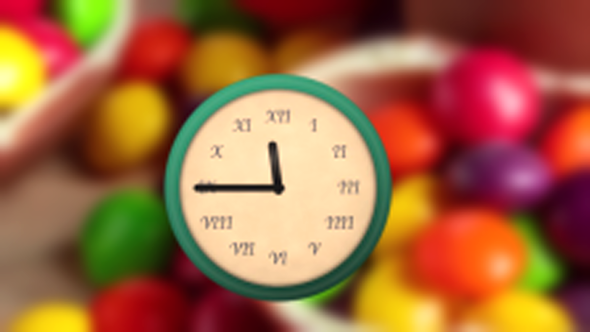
11:45
